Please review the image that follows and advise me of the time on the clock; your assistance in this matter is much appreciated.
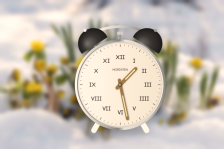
1:28
